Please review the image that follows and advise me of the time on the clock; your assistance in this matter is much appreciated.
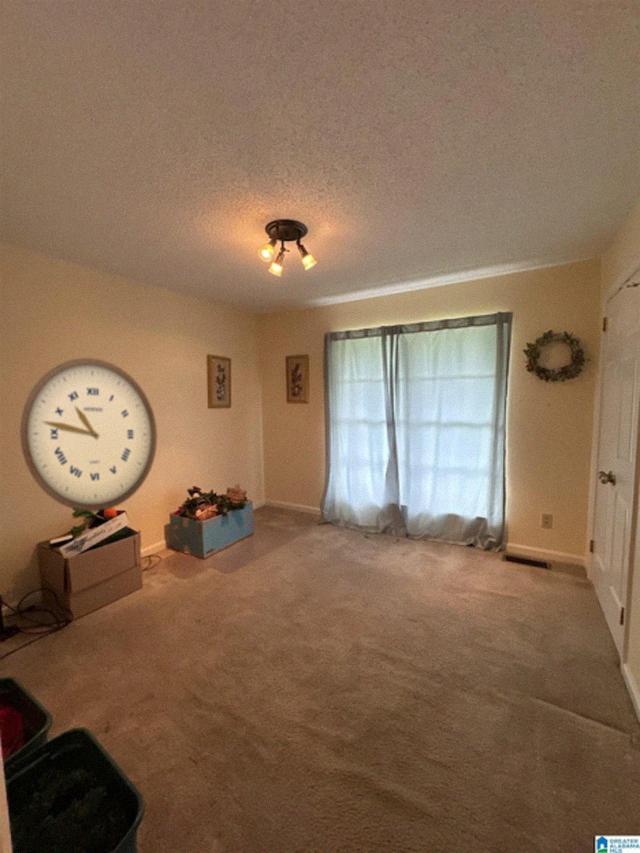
10:47
